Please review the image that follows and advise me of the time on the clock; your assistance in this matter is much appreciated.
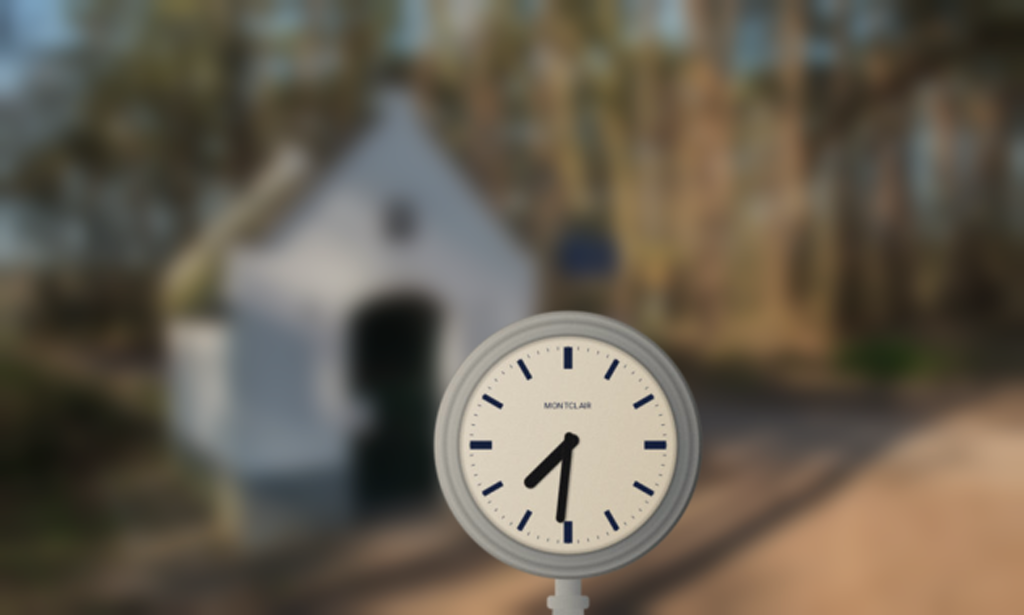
7:31
